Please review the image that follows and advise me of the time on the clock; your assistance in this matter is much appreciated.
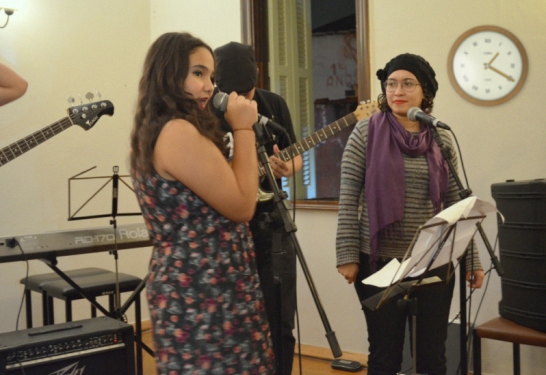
1:20
